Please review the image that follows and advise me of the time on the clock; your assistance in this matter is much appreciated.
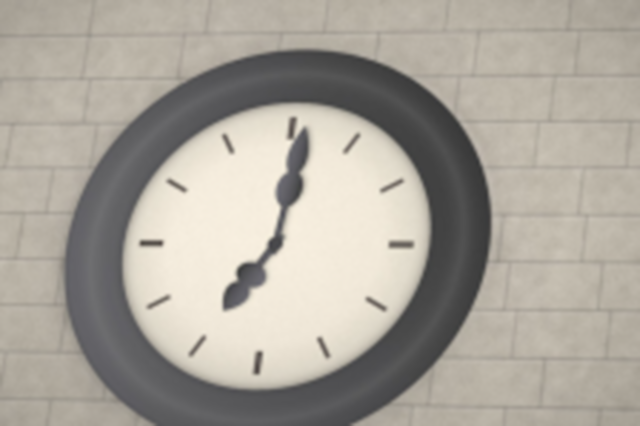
7:01
